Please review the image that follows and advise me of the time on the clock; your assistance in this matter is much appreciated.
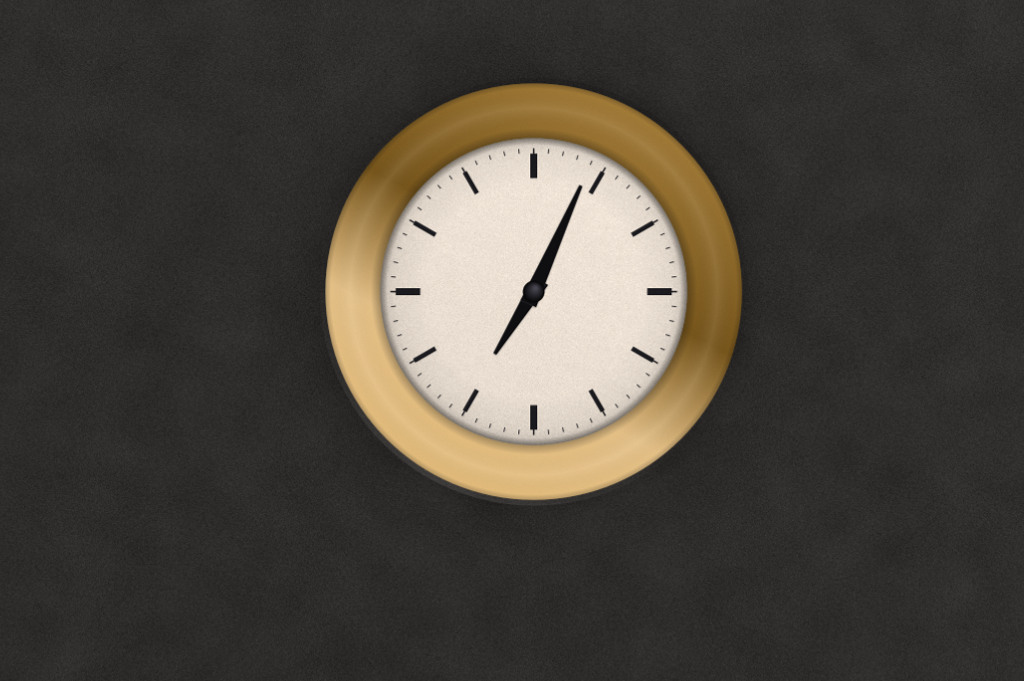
7:04
